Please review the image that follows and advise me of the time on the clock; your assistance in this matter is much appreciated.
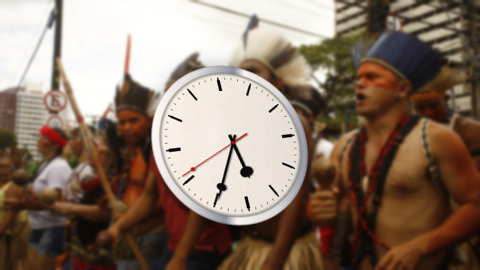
5:34:41
